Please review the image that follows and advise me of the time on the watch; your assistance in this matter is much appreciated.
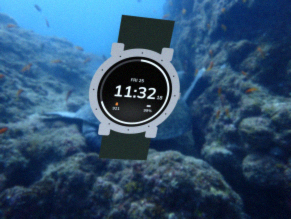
11:32
